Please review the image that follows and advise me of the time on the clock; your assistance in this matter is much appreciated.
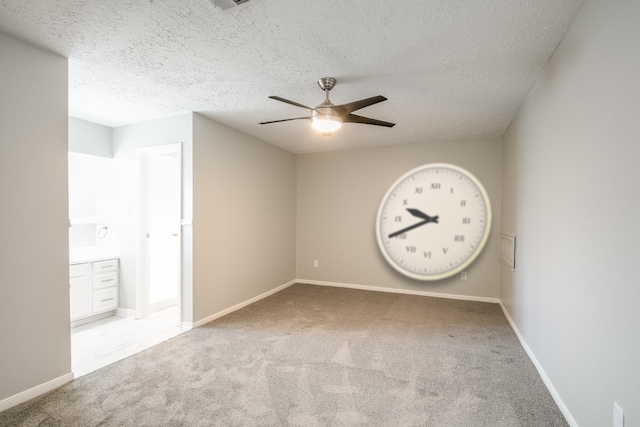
9:41
